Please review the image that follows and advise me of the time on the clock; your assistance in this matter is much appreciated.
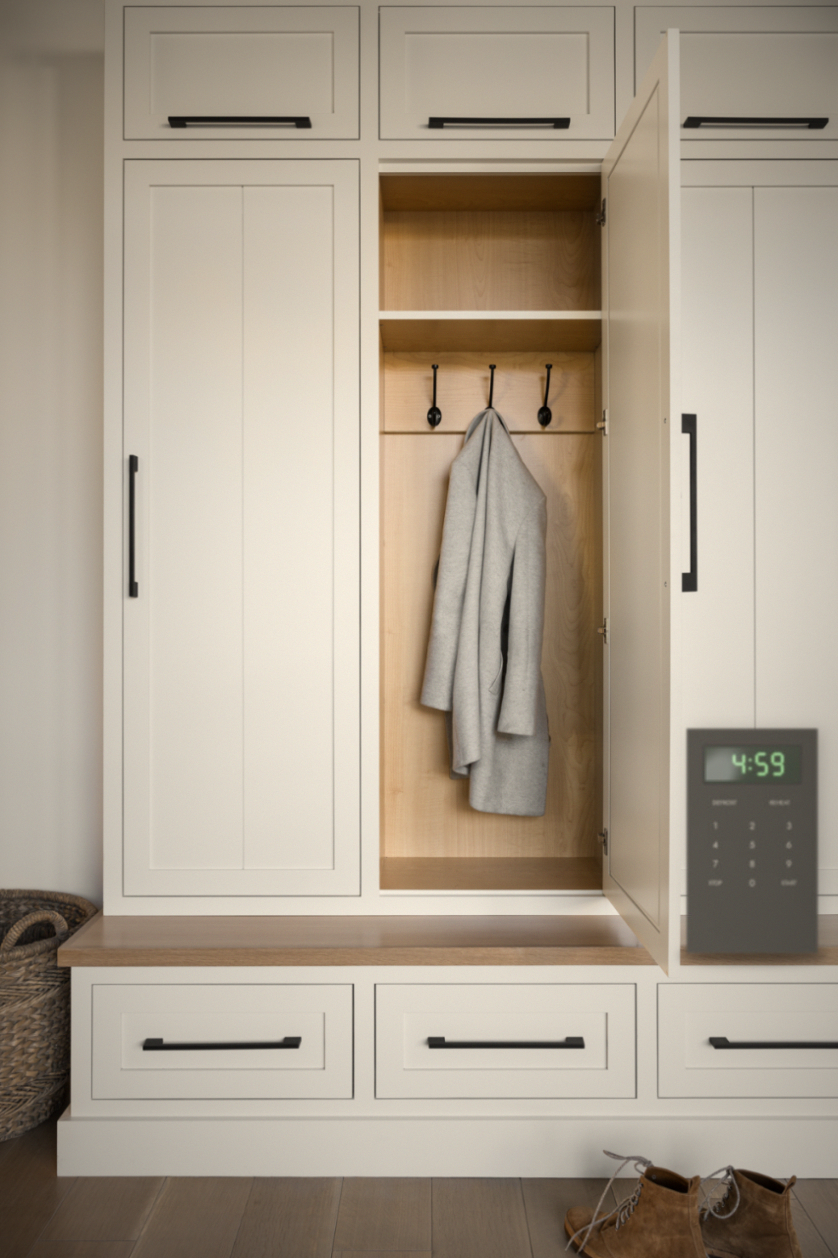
4:59
